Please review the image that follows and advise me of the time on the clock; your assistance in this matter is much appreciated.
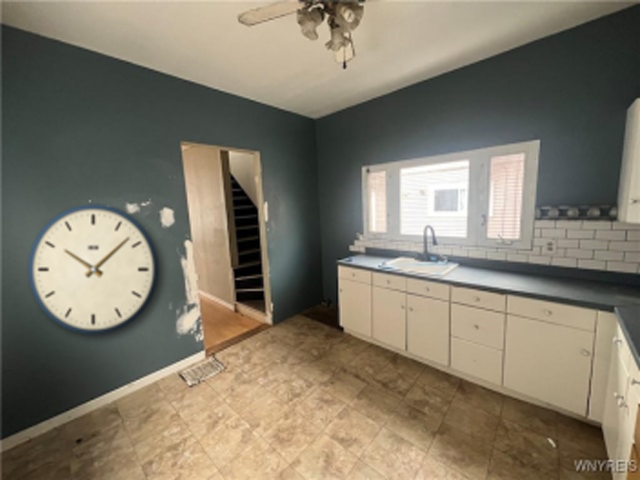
10:08
